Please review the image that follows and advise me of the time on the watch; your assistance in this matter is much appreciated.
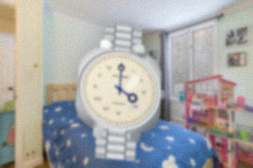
4:00
